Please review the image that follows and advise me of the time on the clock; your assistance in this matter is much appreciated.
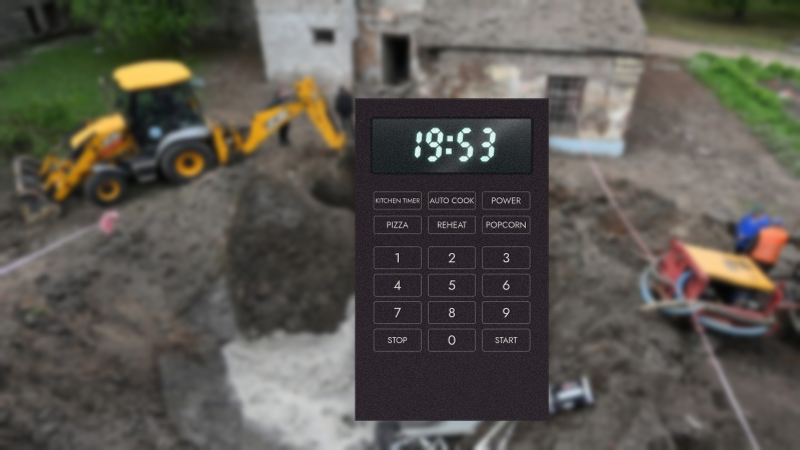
19:53
